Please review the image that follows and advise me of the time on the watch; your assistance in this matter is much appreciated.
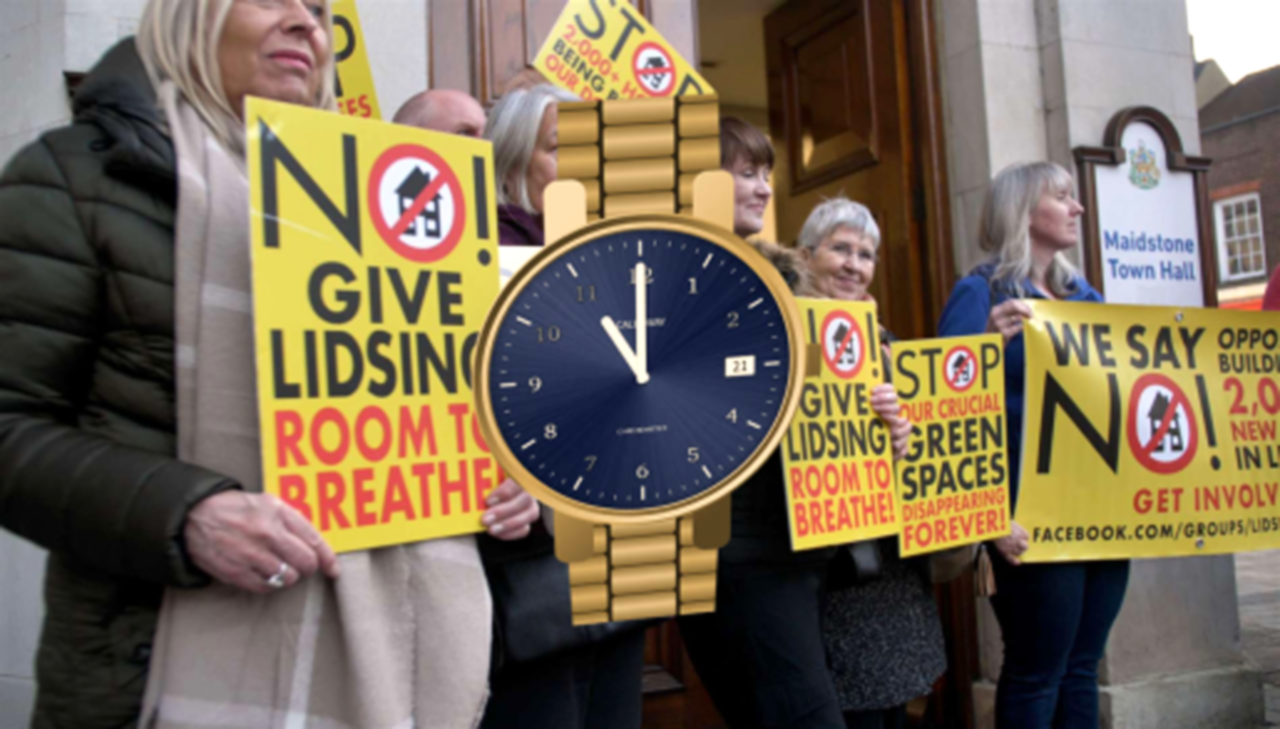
11:00
